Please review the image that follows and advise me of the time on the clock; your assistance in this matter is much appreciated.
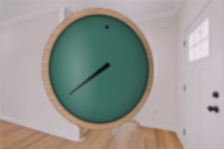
7:38
